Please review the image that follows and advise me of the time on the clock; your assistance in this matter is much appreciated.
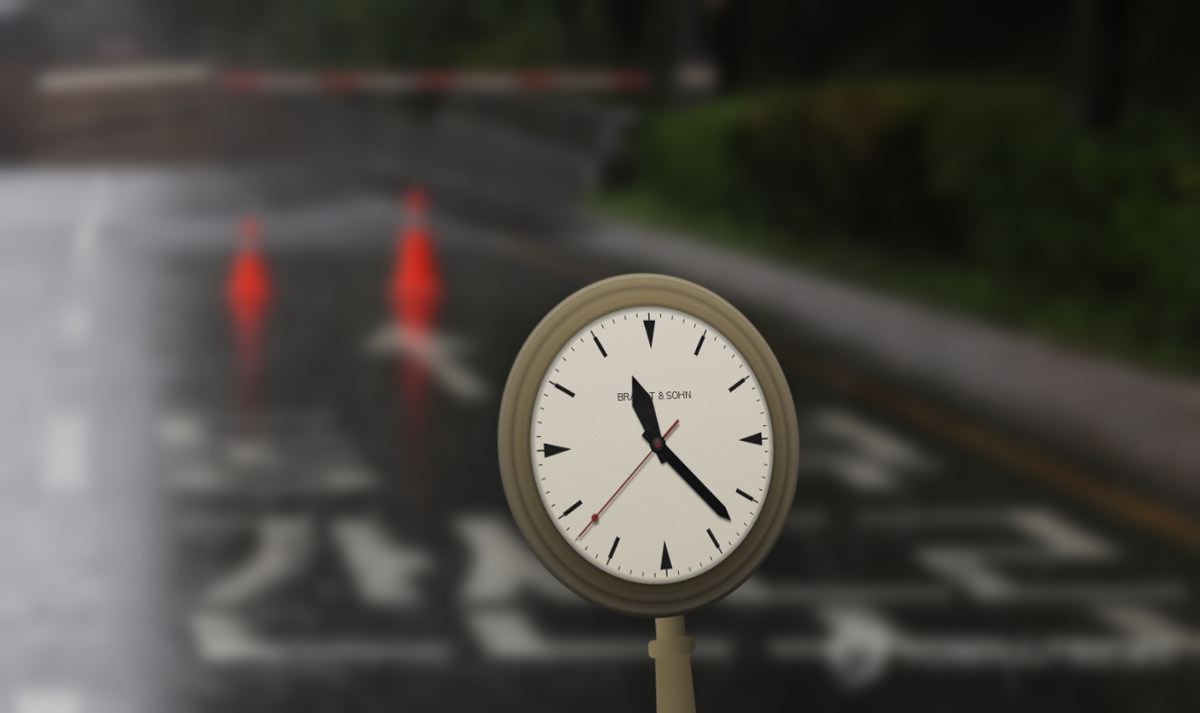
11:22:38
